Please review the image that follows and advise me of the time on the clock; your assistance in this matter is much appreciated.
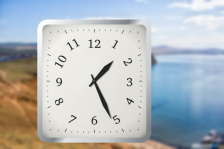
1:26
